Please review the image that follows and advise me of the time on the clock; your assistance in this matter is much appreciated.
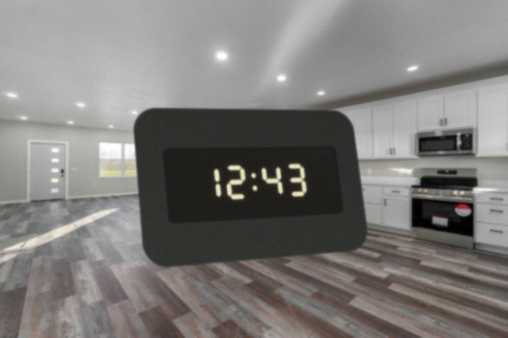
12:43
